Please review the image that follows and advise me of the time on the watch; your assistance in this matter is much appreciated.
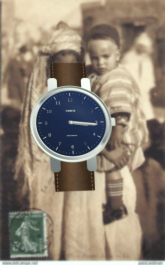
3:16
